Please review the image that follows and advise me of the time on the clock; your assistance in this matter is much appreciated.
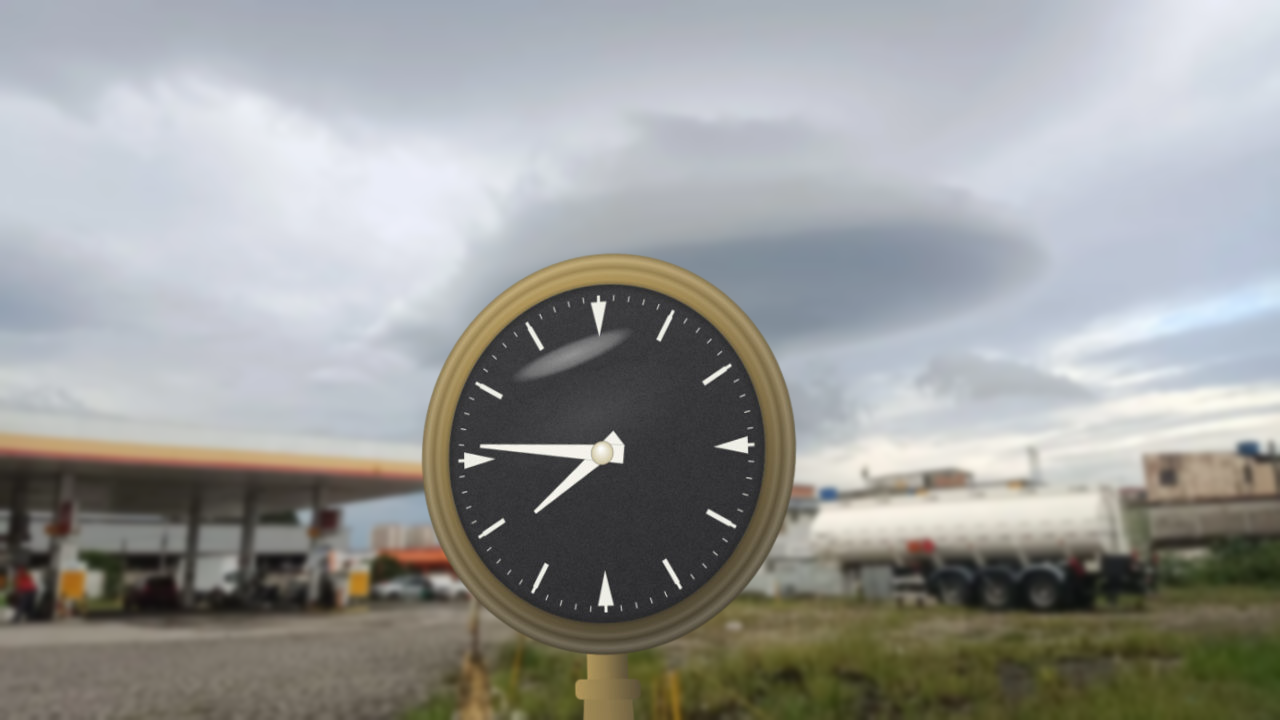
7:46
